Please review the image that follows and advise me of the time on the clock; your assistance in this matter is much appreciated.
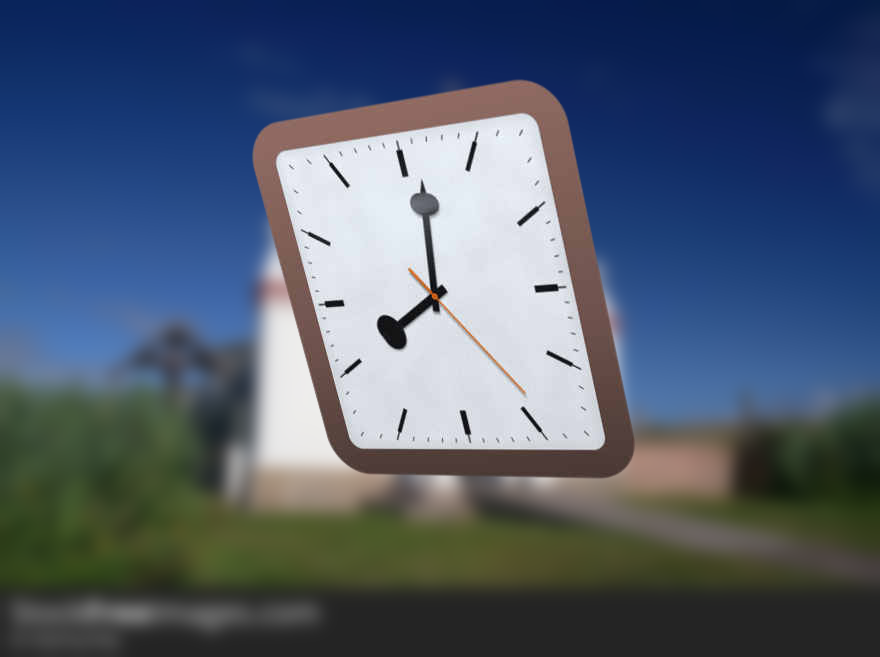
8:01:24
